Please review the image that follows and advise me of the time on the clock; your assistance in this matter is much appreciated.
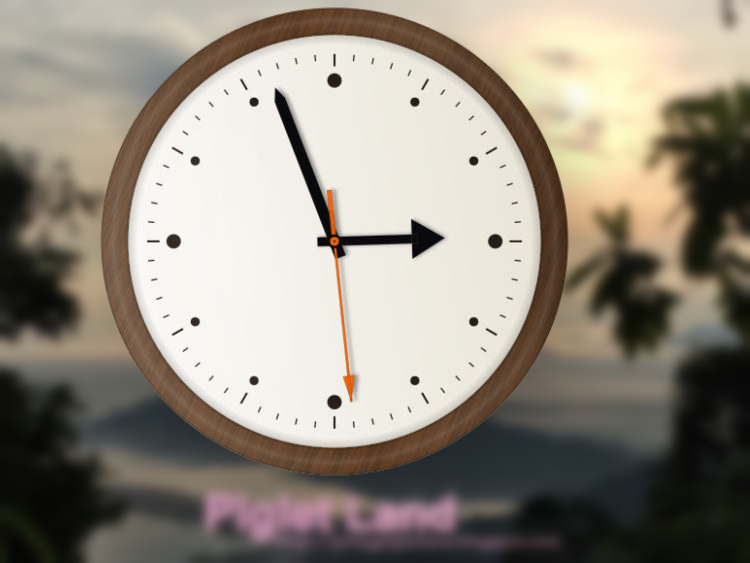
2:56:29
